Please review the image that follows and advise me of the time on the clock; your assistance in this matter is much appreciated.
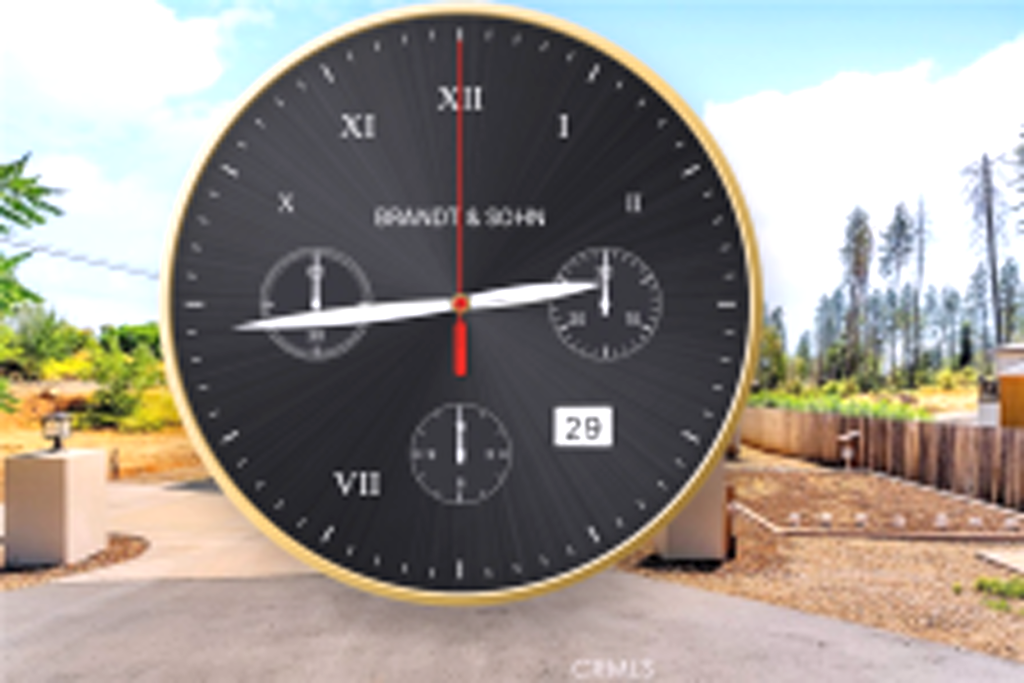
2:44
